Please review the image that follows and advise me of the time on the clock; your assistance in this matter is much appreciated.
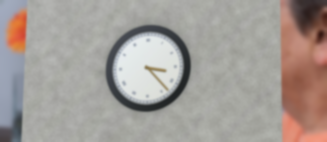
3:23
